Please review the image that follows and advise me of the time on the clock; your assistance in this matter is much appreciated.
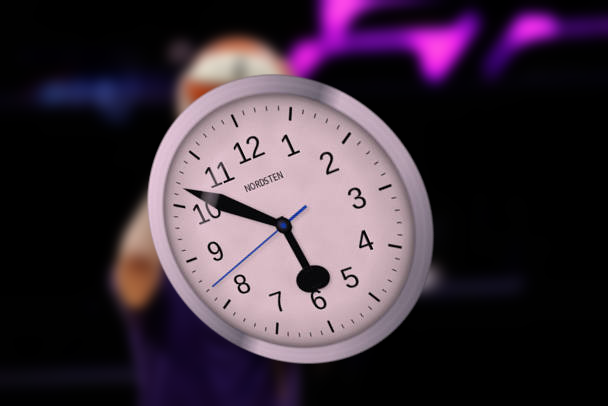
5:51:42
